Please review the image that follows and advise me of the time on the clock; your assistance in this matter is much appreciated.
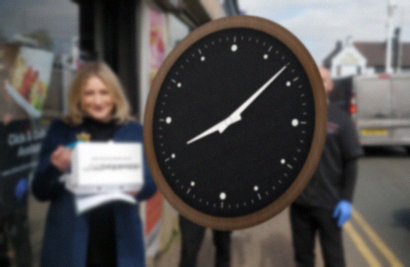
8:08
